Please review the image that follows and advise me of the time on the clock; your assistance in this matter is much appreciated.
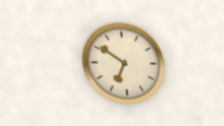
6:51
